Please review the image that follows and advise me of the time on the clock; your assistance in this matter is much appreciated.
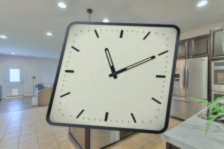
11:10
